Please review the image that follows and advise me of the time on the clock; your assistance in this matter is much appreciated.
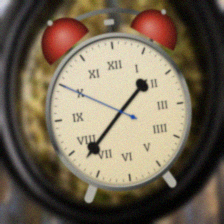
1:37:50
